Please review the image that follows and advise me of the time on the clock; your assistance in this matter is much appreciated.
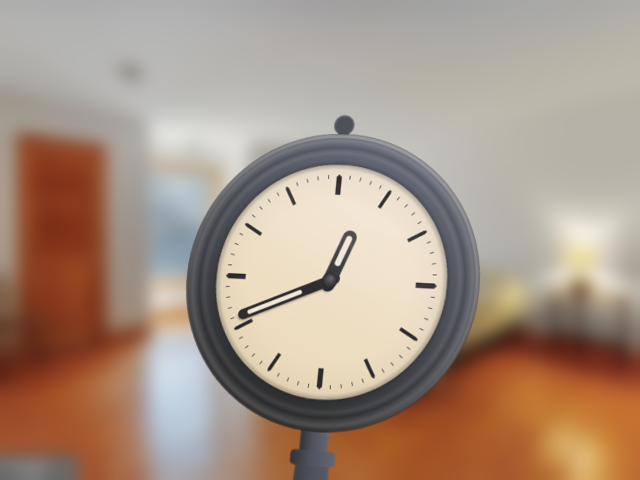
12:41
